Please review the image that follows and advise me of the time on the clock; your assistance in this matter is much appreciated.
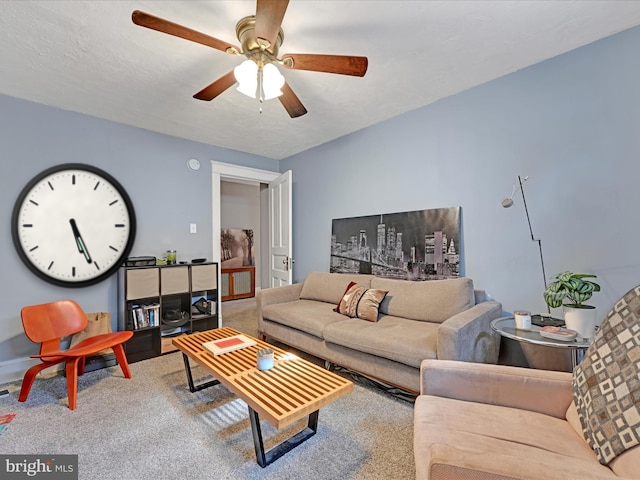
5:26
